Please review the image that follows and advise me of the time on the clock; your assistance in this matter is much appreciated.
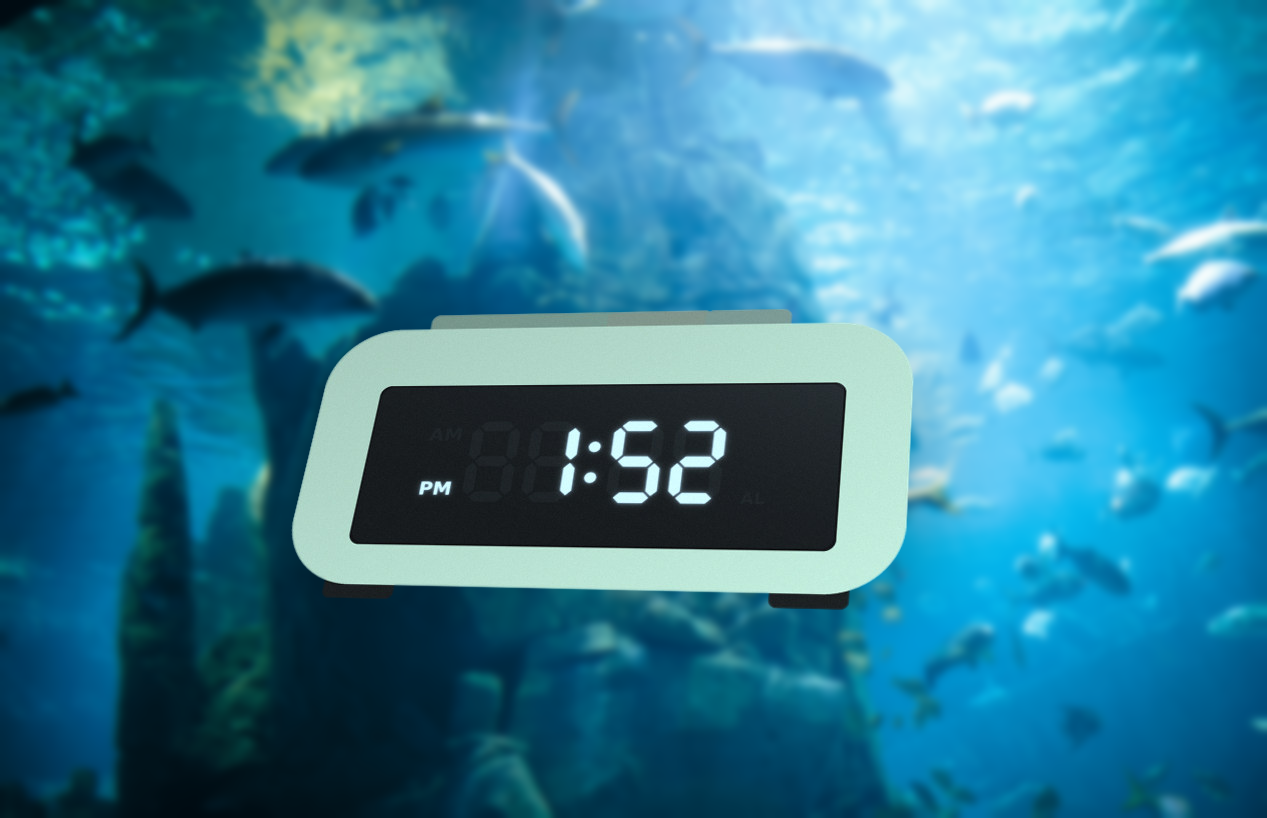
1:52
